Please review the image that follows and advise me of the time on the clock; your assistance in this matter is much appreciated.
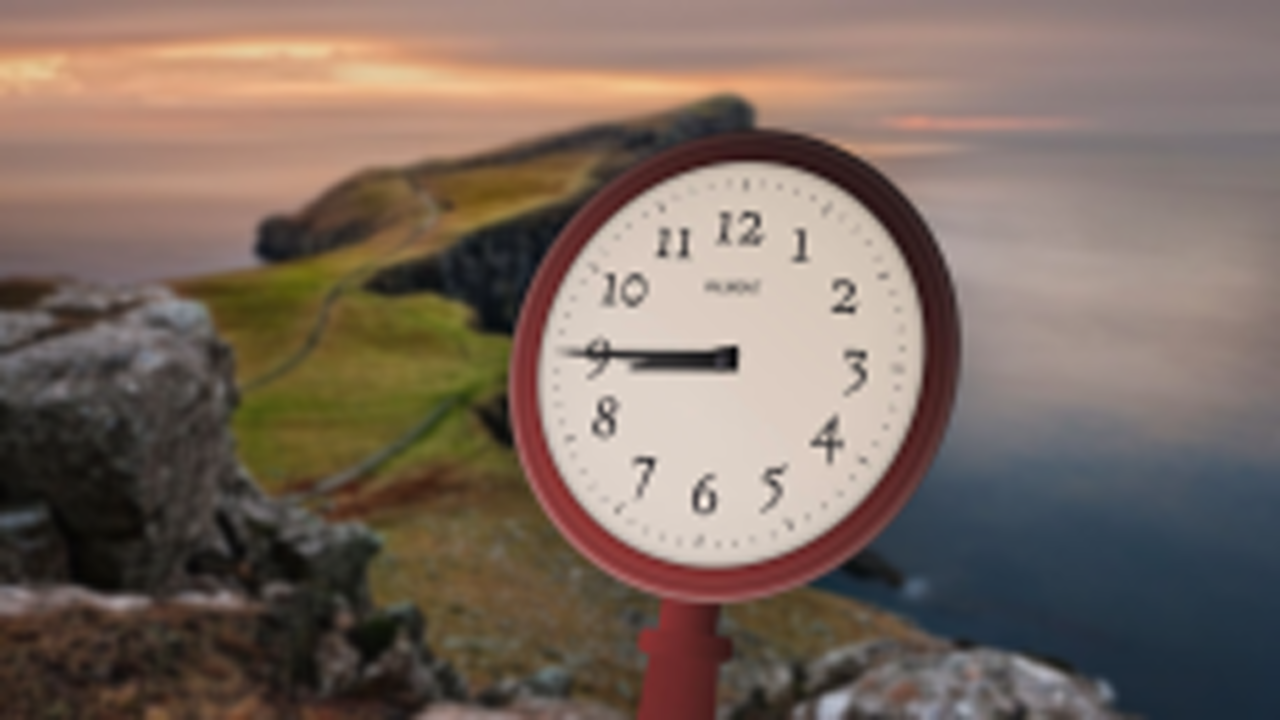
8:45
